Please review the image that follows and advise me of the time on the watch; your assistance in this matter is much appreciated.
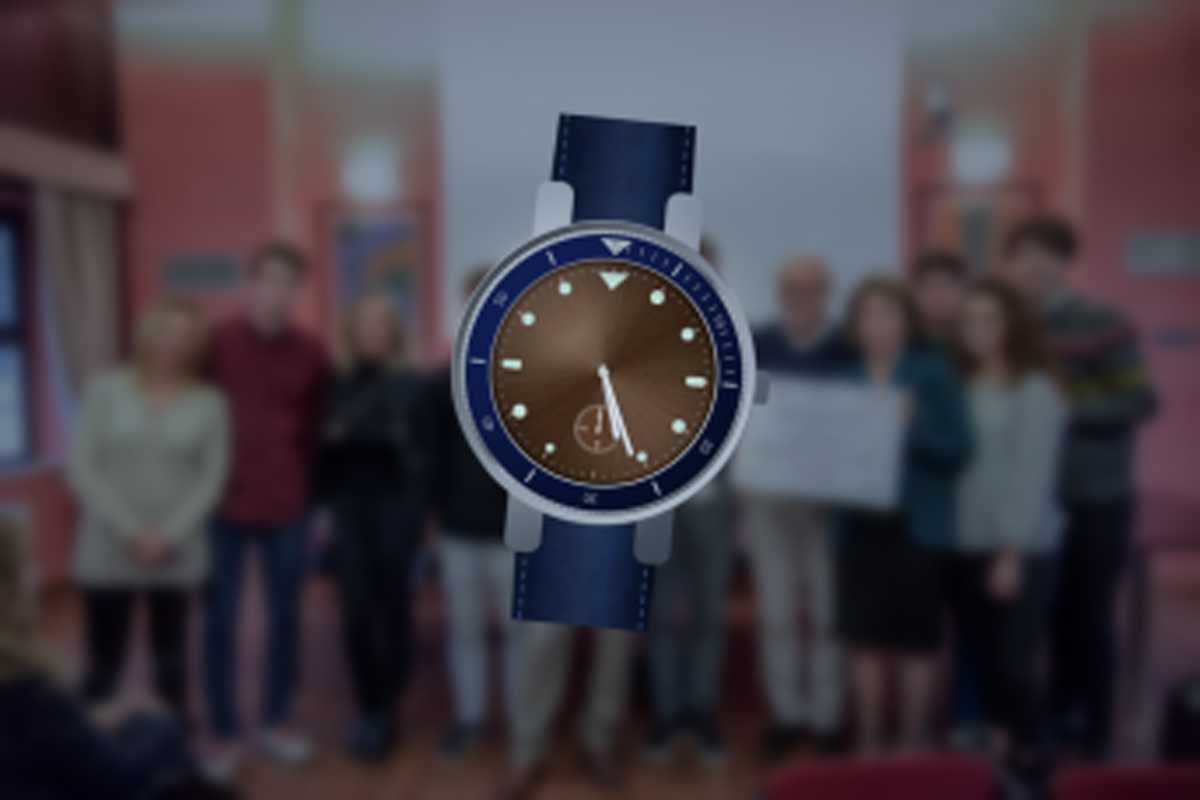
5:26
